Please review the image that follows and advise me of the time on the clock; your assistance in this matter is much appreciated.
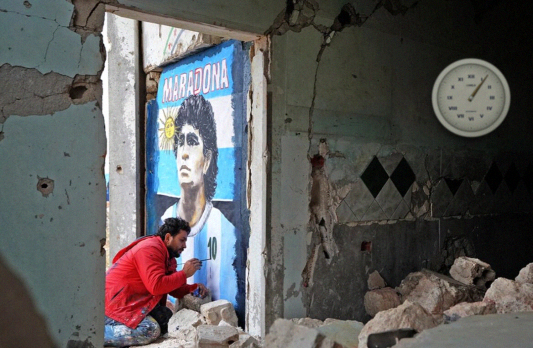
1:06
